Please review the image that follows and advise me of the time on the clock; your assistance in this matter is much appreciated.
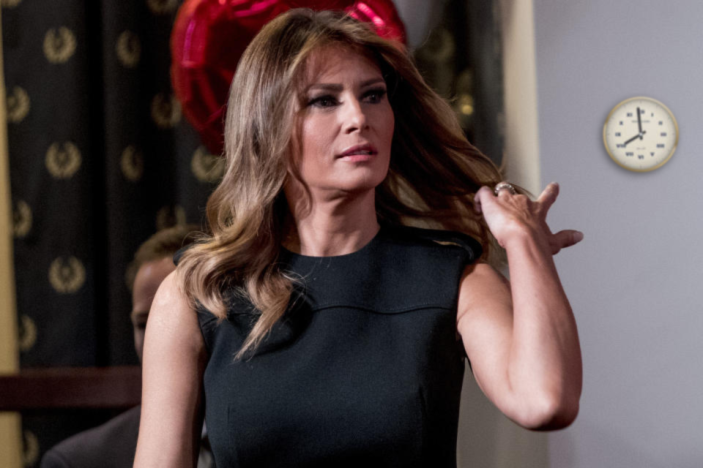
7:59
